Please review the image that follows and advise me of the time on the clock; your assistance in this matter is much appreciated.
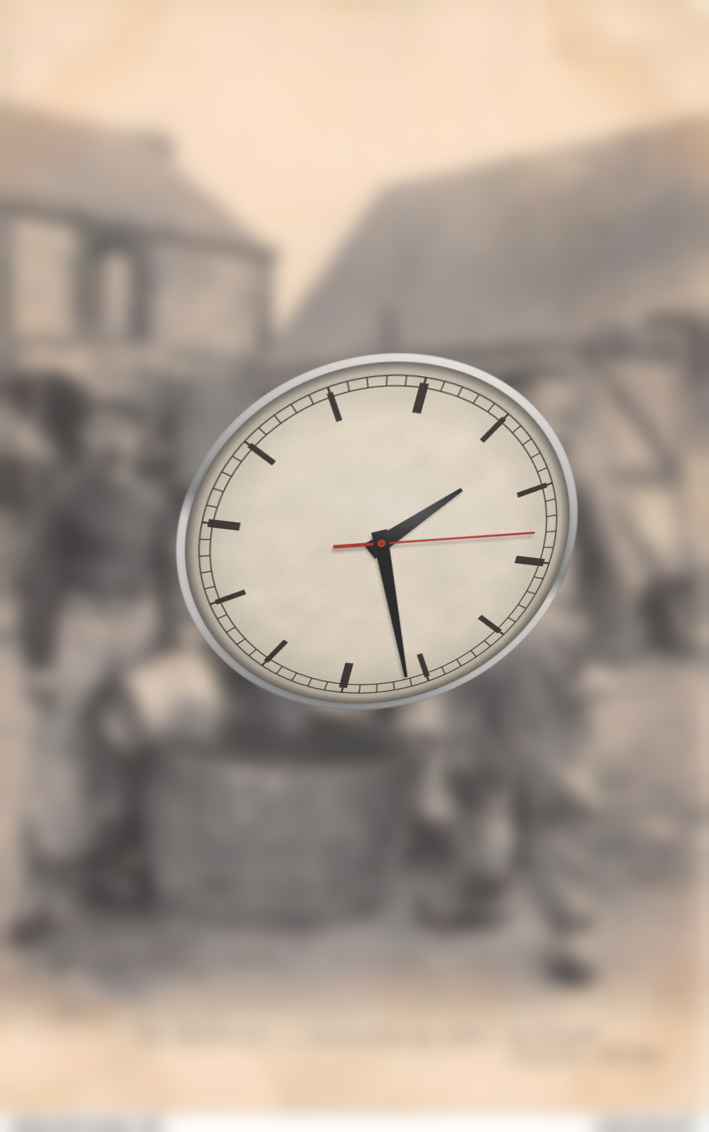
1:26:13
